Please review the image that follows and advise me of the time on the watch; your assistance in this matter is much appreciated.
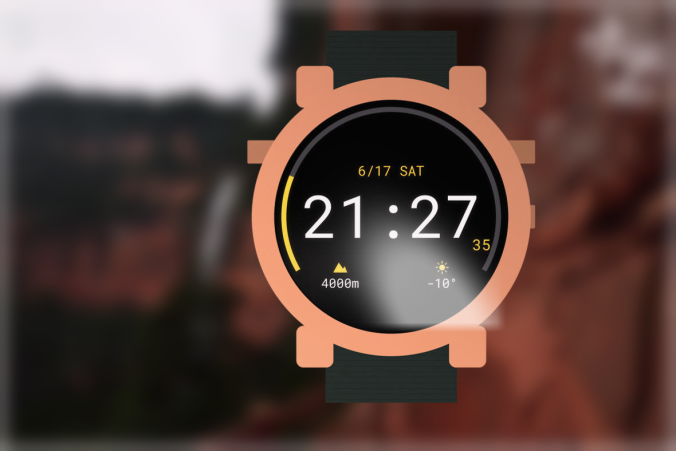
21:27:35
